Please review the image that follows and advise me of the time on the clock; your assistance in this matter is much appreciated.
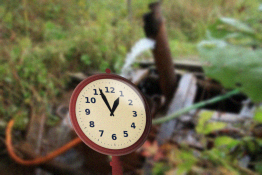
12:56
